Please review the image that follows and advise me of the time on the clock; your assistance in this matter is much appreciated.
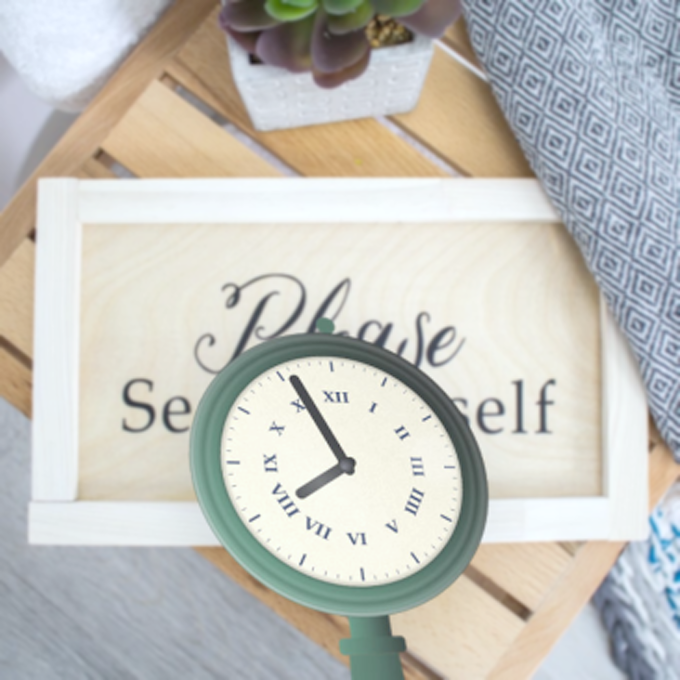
7:56
